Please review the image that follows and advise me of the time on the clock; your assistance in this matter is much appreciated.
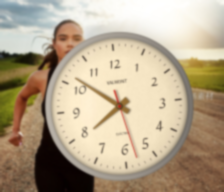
7:51:28
